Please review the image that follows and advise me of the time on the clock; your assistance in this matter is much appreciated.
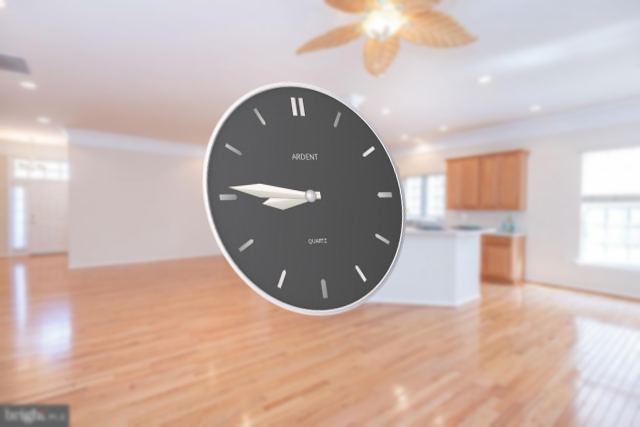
8:46
